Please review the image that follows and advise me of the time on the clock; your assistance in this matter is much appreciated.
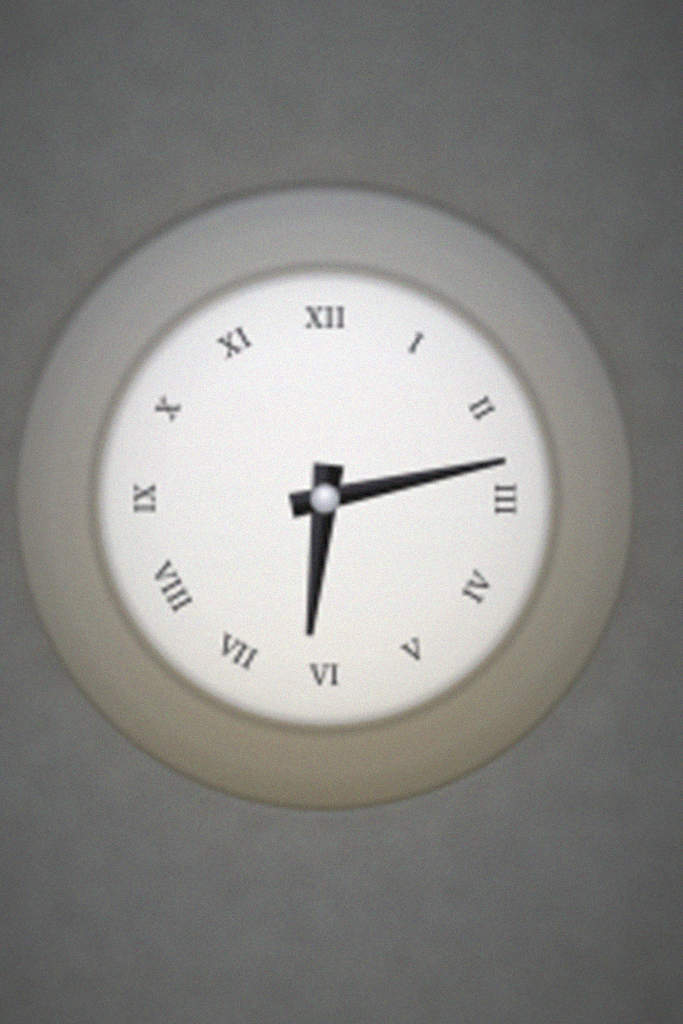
6:13
